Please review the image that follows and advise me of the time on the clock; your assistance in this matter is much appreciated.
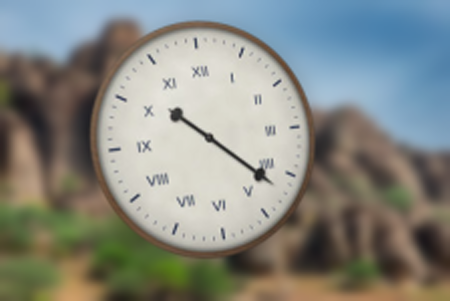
10:22
